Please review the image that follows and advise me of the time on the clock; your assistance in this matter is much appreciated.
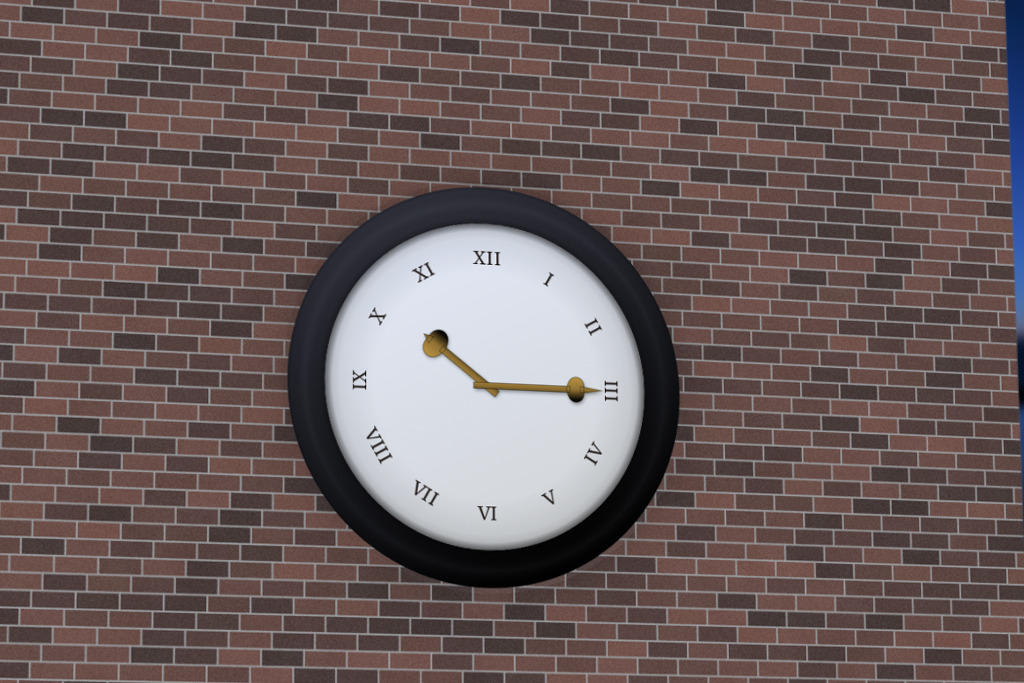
10:15
